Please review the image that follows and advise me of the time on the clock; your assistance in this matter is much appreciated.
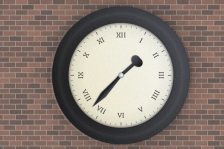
1:37
